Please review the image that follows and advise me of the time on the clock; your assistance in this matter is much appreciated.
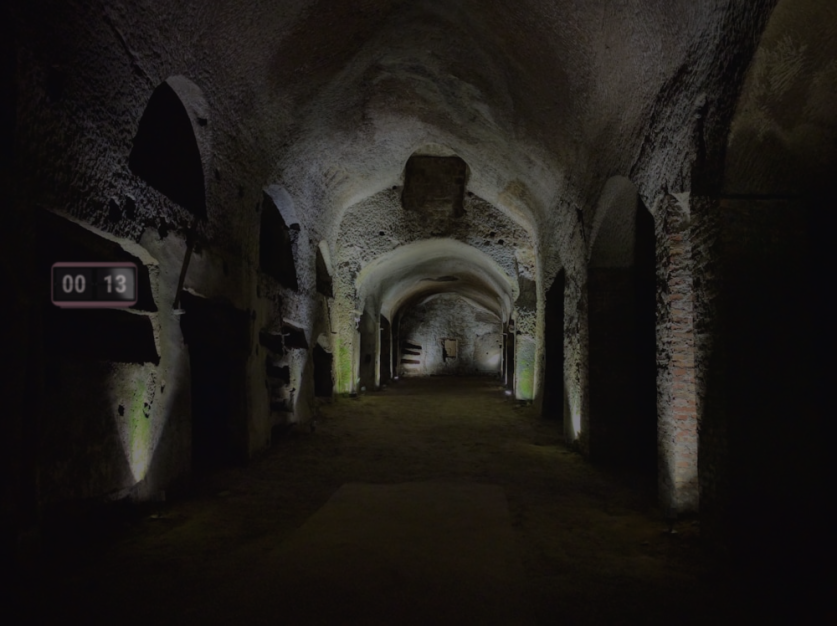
0:13
